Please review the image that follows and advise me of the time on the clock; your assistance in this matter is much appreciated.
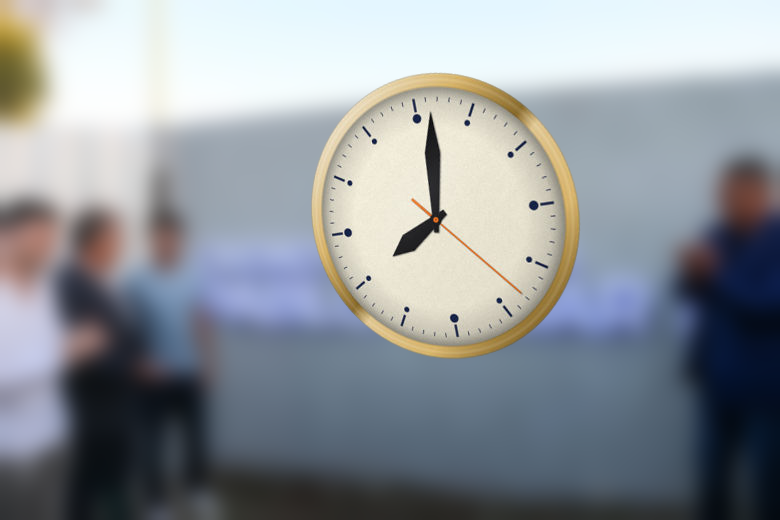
8:01:23
